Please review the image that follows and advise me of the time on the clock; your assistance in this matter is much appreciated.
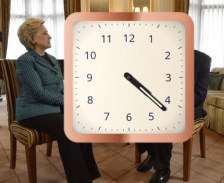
4:22
